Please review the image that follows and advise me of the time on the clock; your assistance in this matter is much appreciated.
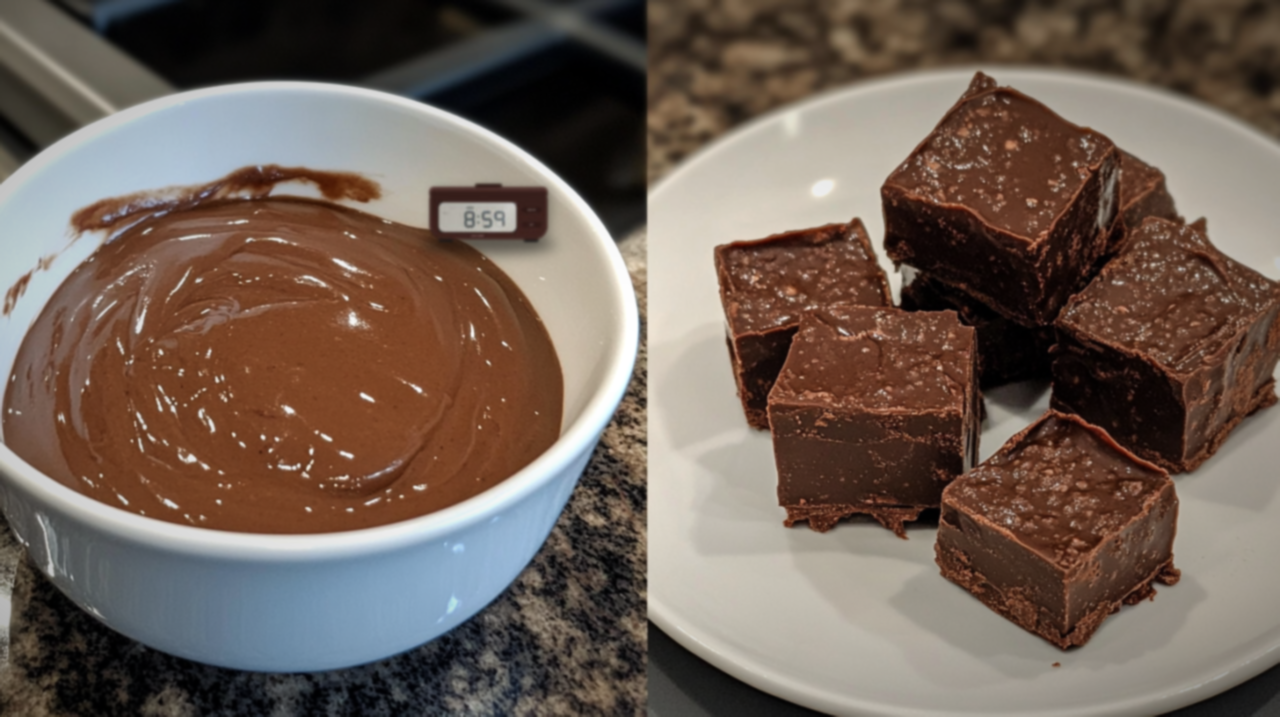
8:59
